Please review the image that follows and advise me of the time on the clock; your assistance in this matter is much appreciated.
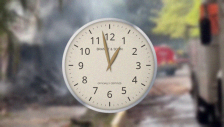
12:58
